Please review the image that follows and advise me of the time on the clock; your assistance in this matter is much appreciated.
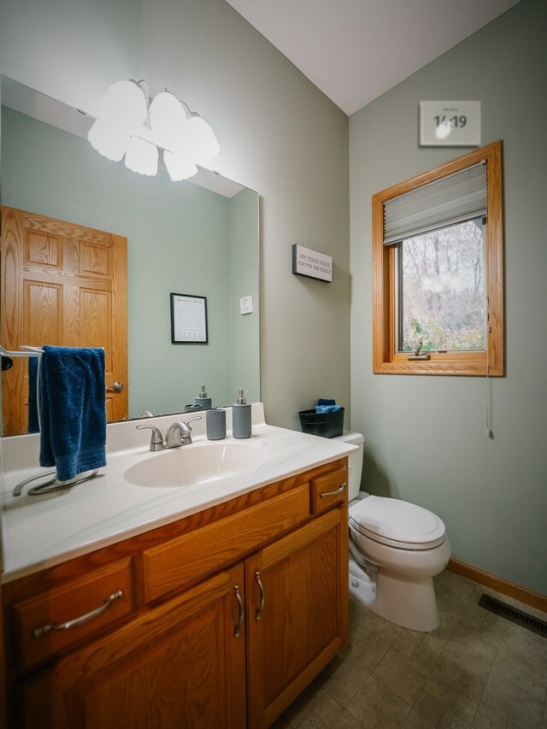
14:19
